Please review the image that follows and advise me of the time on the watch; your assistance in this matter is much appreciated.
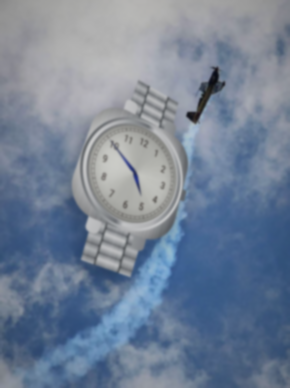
4:50
